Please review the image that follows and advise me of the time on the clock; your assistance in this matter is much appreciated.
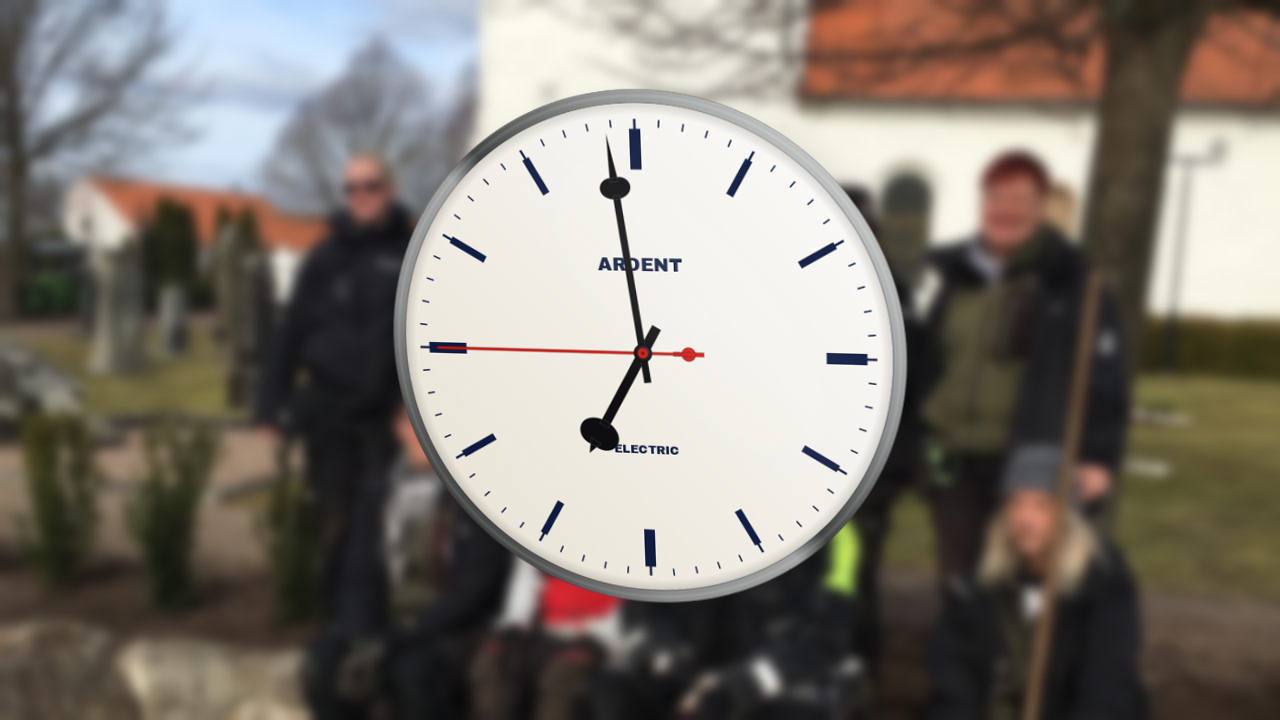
6:58:45
